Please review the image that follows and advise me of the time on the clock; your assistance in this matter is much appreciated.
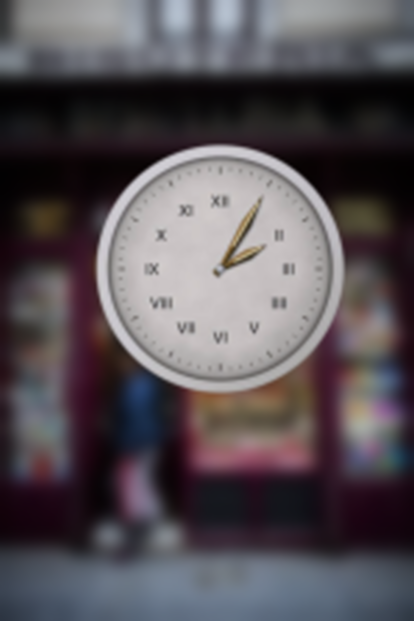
2:05
